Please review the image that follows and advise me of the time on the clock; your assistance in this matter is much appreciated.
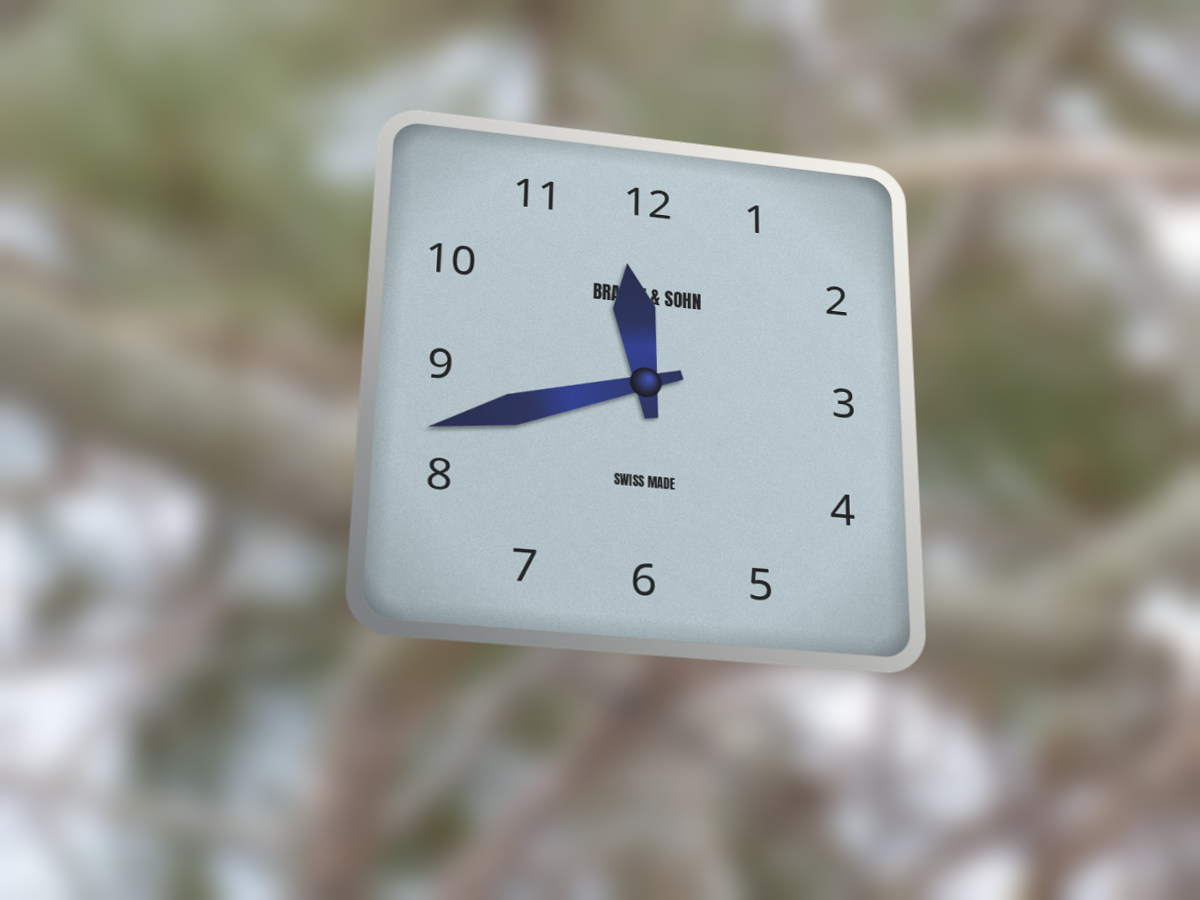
11:42
